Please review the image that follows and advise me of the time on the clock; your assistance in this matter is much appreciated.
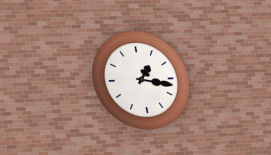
1:17
